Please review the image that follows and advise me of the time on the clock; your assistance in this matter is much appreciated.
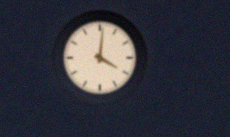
4:01
